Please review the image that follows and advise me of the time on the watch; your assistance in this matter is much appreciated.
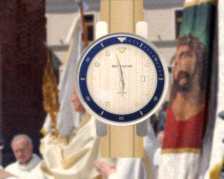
5:58
